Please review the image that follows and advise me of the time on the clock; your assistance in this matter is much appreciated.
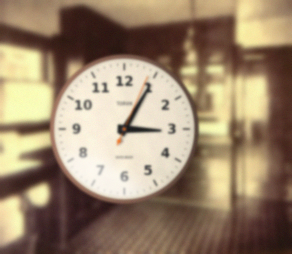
3:05:04
